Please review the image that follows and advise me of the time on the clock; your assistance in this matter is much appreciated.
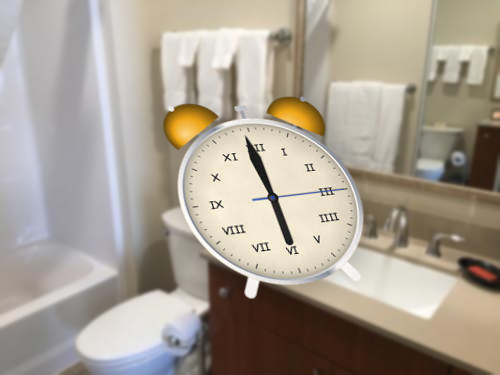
5:59:15
